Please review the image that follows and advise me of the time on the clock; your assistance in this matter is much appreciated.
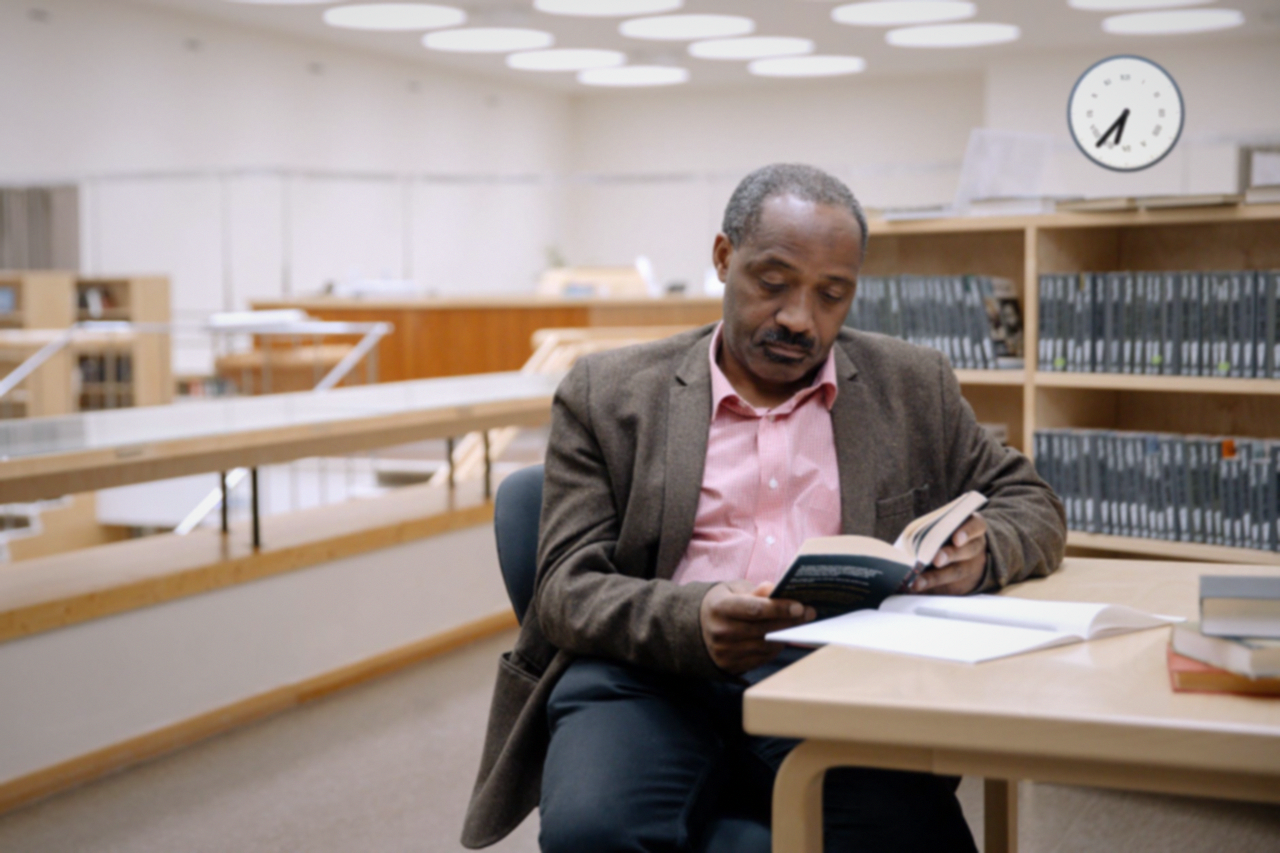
6:37
